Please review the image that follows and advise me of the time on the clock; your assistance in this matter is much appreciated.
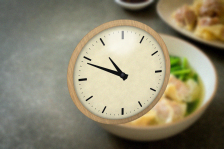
10:49
